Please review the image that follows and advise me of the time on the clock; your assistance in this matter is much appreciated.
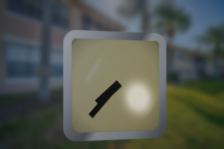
7:37
